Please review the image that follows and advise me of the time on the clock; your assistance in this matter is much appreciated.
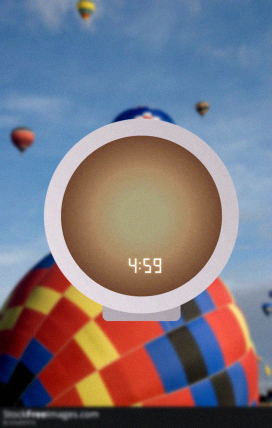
4:59
